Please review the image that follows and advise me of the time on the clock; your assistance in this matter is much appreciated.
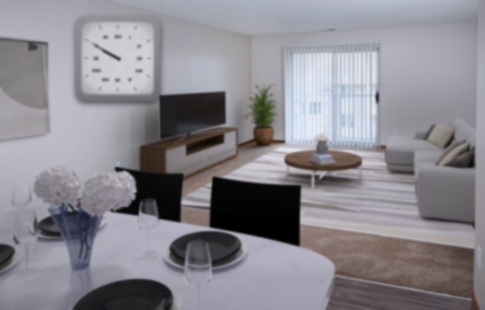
9:50
